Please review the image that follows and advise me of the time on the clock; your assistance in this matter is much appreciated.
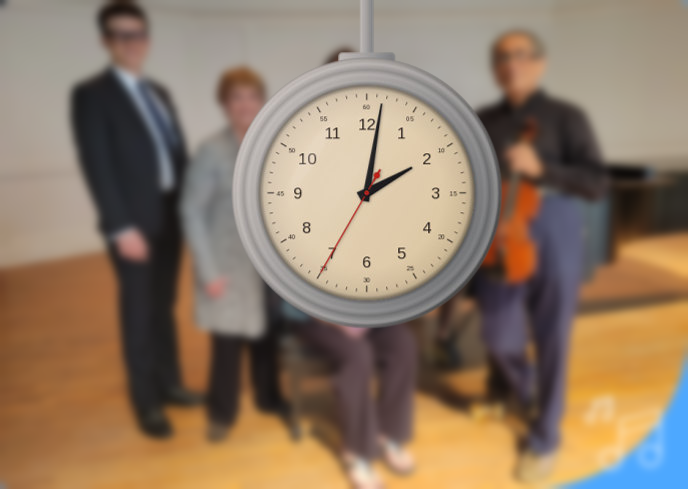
2:01:35
